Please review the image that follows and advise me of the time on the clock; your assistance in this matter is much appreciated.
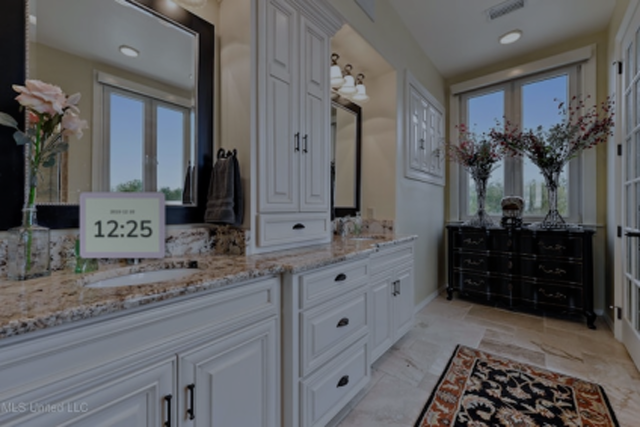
12:25
